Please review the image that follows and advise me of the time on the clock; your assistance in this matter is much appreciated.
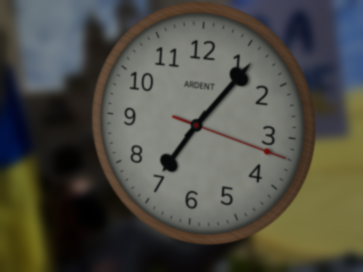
7:06:17
